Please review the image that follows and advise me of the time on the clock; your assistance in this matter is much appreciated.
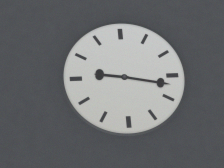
9:17
